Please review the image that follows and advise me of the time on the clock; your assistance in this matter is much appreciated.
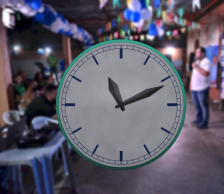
11:11
